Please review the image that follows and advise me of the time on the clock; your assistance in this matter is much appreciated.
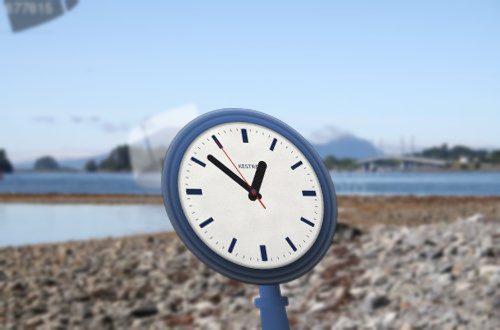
12:51:55
